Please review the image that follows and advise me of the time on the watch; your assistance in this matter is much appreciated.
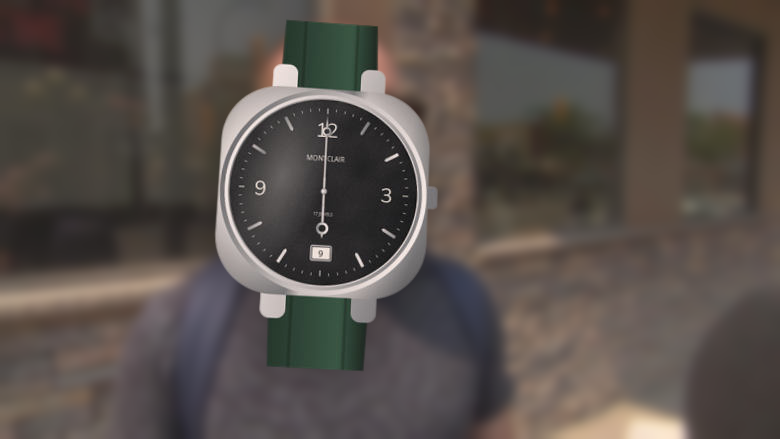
6:00
